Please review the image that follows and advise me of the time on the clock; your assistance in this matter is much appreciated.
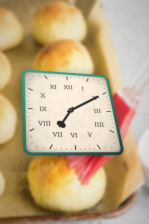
7:10
